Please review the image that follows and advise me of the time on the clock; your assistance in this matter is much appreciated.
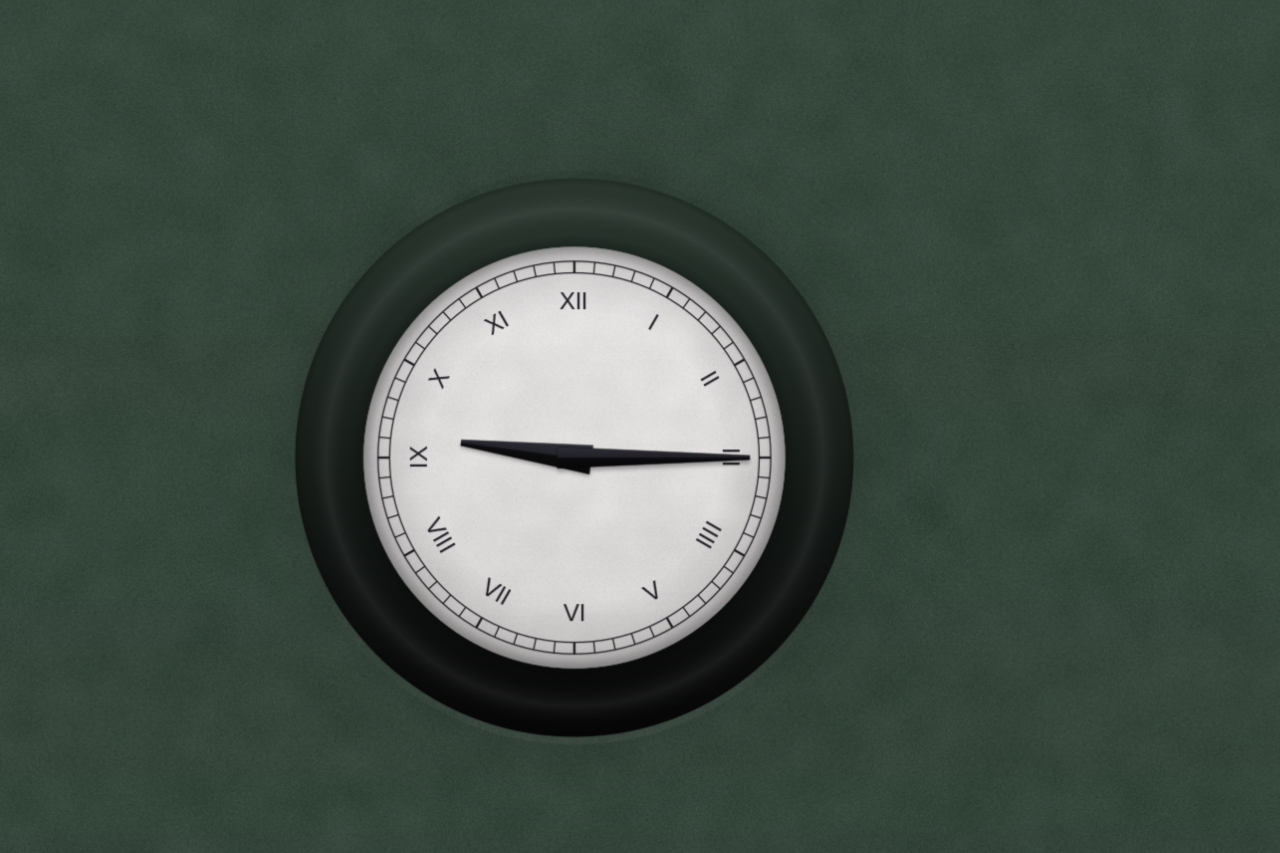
9:15
